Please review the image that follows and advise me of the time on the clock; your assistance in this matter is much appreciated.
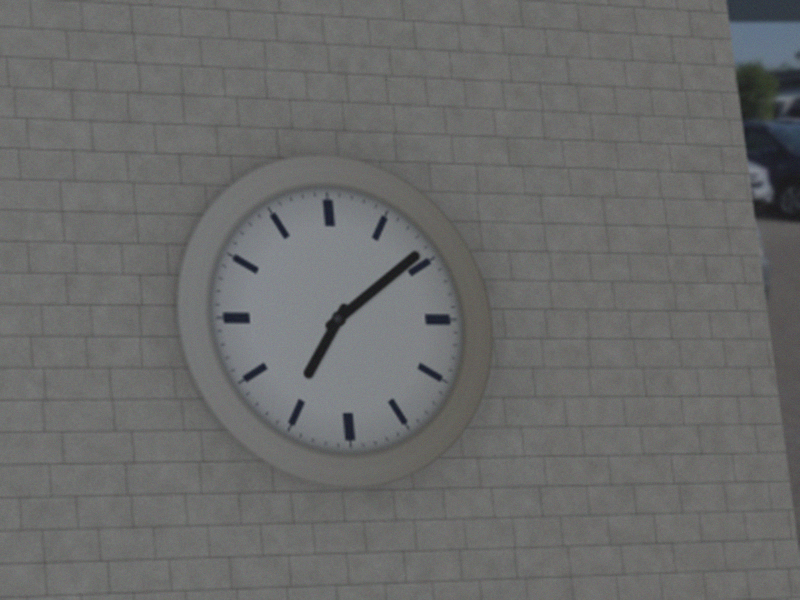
7:09
